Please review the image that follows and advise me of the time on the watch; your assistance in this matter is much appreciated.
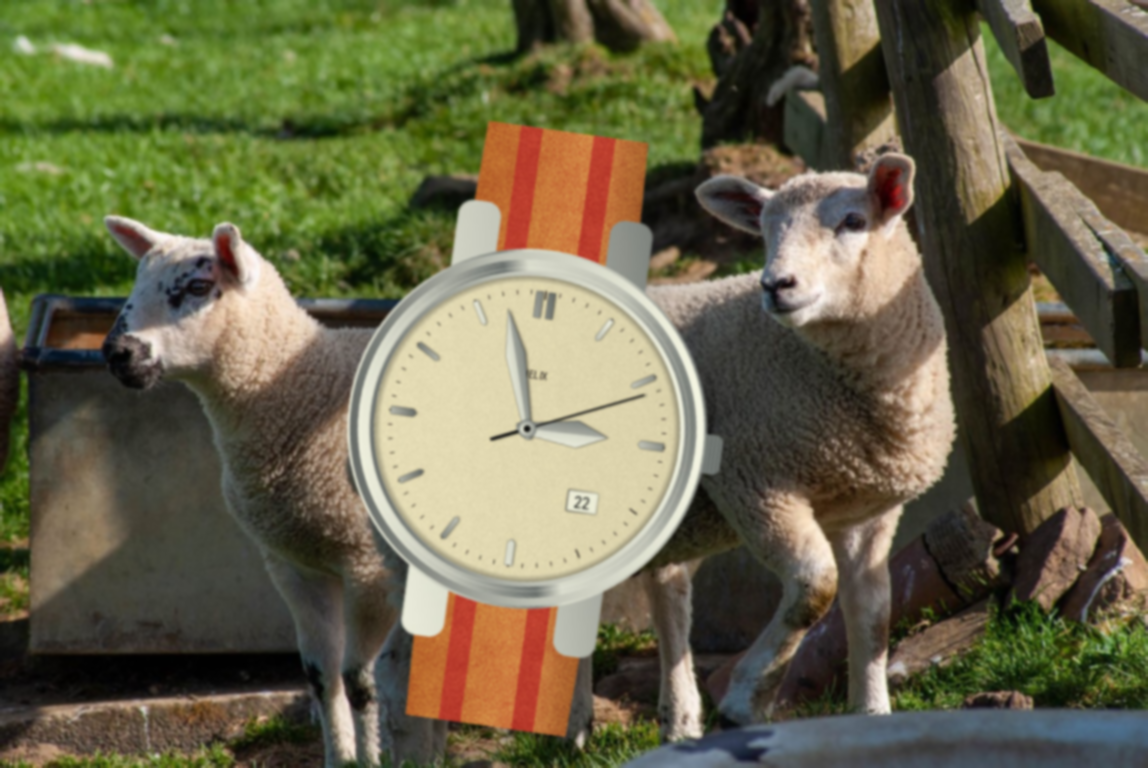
2:57:11
